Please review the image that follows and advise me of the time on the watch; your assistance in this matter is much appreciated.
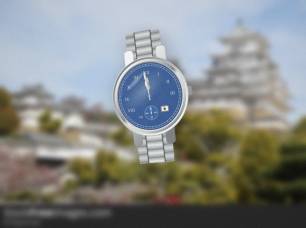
11:59
